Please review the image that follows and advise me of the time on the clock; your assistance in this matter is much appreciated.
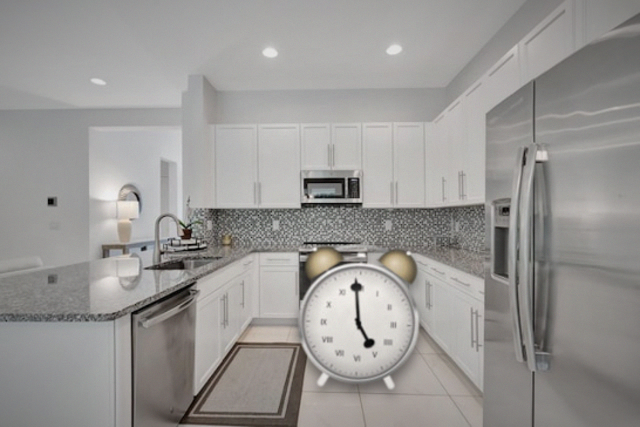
4:59
